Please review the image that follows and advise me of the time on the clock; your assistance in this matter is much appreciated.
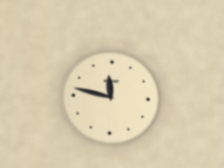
11:47
